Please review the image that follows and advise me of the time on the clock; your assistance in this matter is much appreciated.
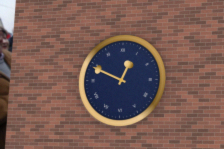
12:49
